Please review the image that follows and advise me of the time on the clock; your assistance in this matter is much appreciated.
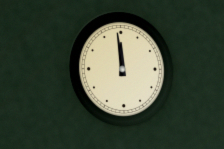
11:59
